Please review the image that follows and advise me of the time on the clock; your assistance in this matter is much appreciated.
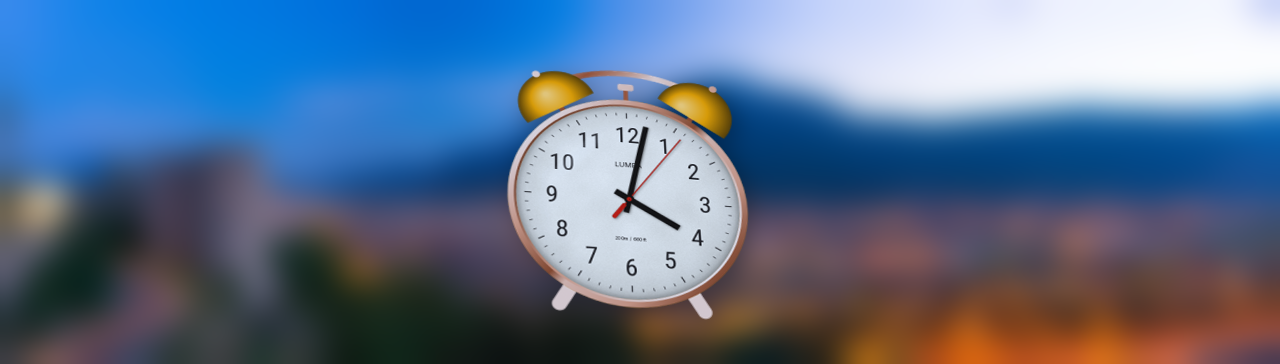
4:02:06
